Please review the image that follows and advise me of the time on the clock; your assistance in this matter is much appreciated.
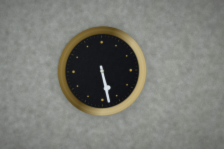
5:28
